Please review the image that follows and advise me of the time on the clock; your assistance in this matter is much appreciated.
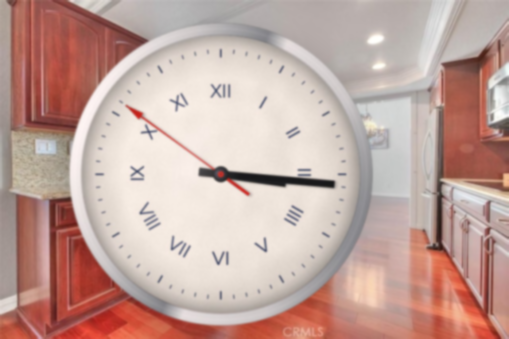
3:15:51
